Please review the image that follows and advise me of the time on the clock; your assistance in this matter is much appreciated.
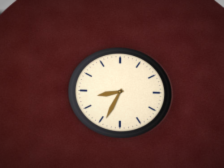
8:34
